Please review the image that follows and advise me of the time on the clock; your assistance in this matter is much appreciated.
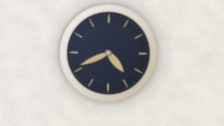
4:41
